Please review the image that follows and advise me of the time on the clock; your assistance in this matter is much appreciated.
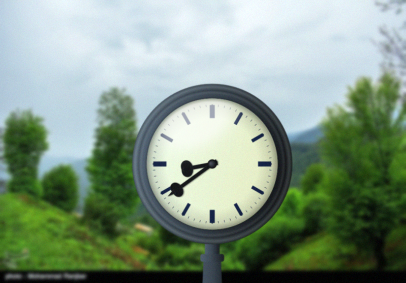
8:39
